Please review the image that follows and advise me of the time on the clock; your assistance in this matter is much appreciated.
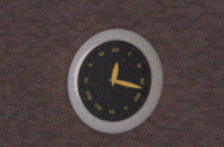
12:17
